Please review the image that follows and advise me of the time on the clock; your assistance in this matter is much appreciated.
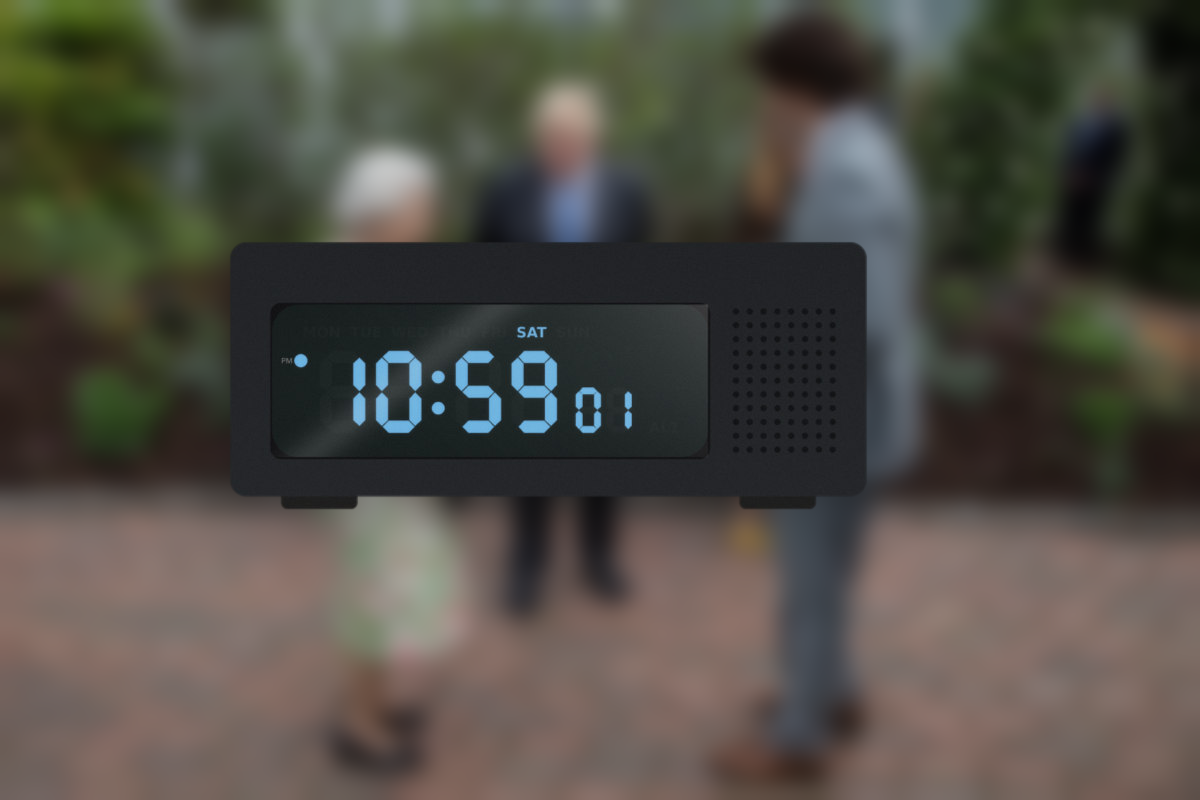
10:59:01
